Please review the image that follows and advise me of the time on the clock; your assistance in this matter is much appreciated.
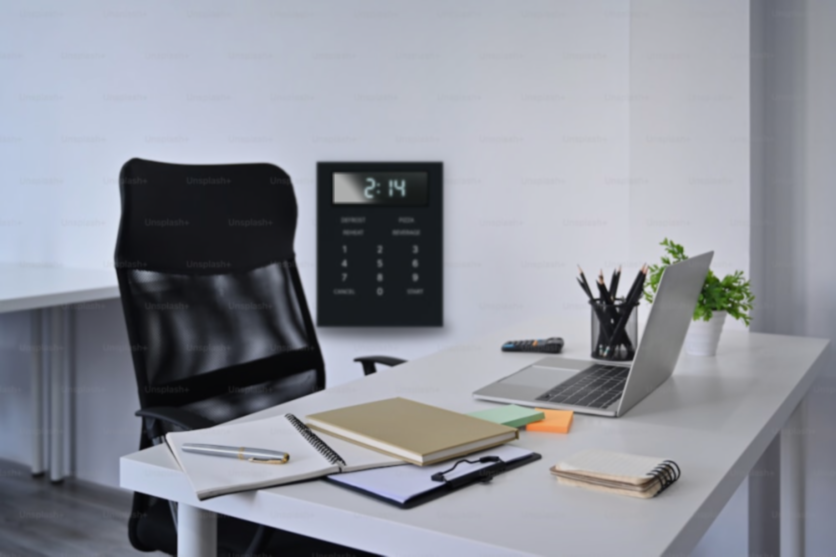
2:14
